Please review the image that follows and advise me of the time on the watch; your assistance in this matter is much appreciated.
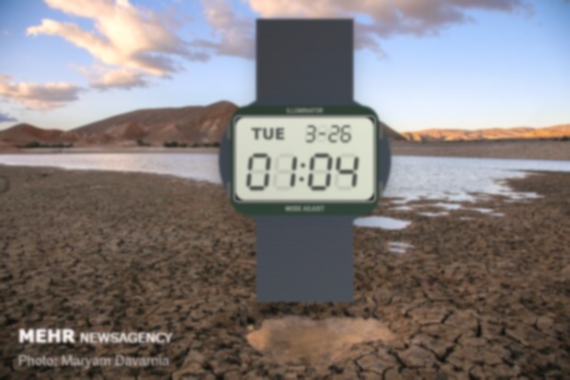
1:04
